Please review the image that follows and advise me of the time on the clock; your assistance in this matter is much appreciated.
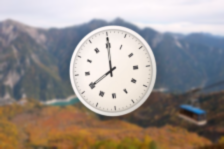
8:00
